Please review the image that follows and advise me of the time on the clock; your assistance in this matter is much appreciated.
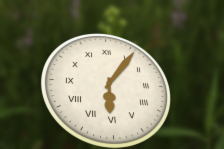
6:06
